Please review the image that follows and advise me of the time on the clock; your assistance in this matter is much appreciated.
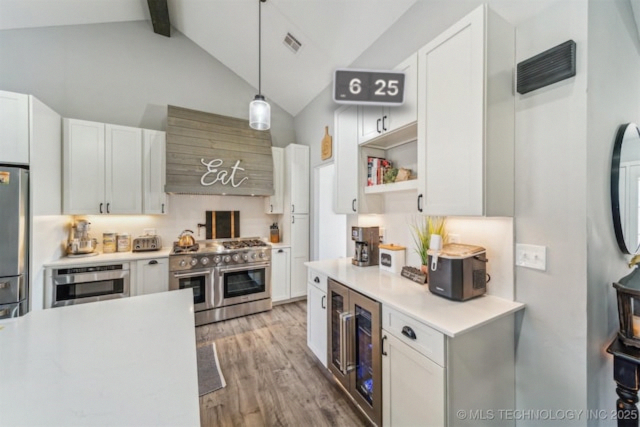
6:25
